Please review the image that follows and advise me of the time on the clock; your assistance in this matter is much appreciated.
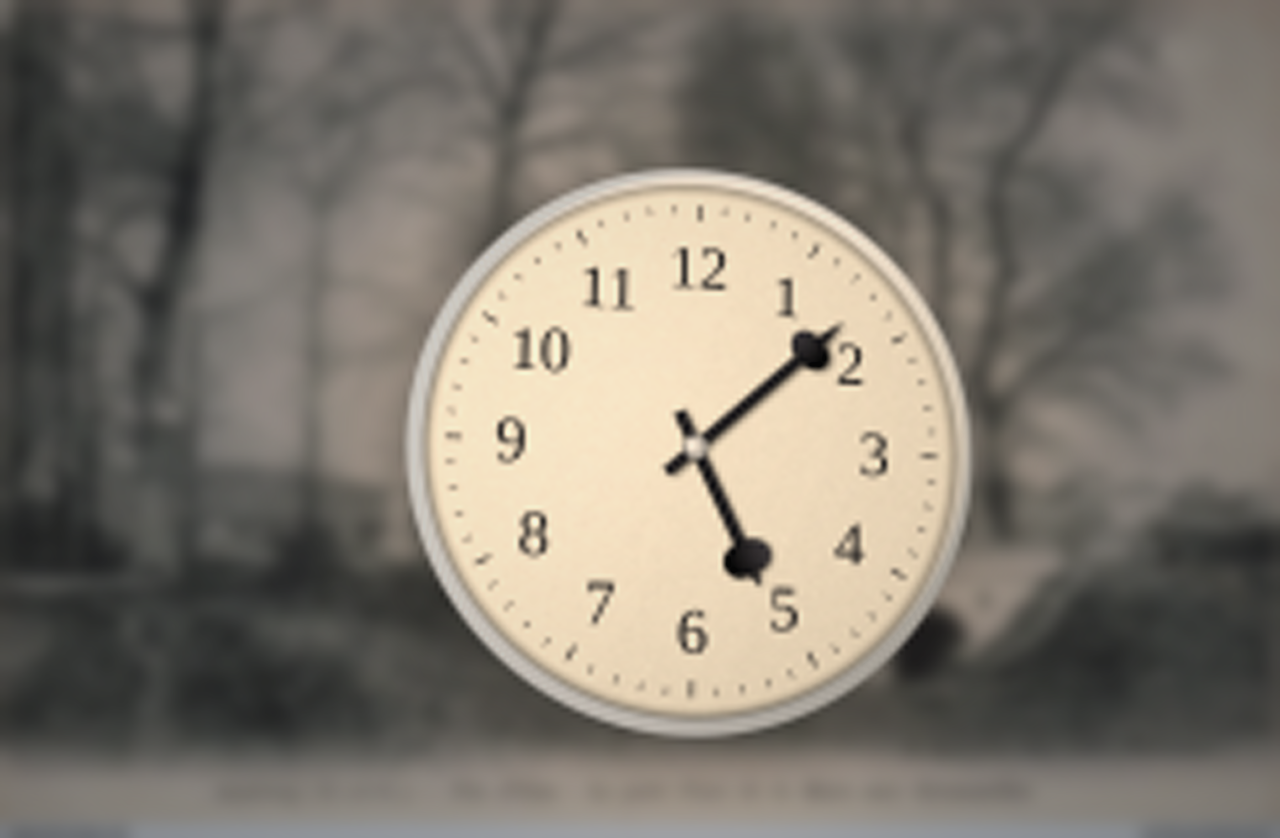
5:08
